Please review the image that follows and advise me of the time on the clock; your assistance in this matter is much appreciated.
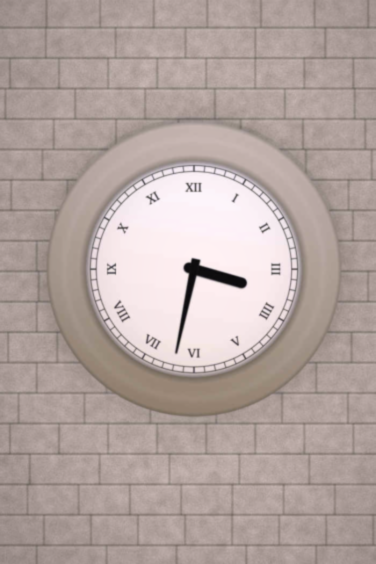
3:32
